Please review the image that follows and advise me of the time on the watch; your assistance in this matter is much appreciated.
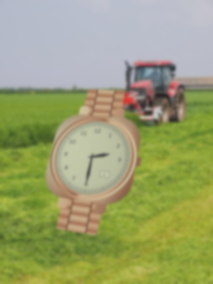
2:30
